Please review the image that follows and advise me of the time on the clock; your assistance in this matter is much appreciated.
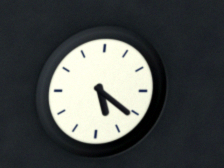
5:21
